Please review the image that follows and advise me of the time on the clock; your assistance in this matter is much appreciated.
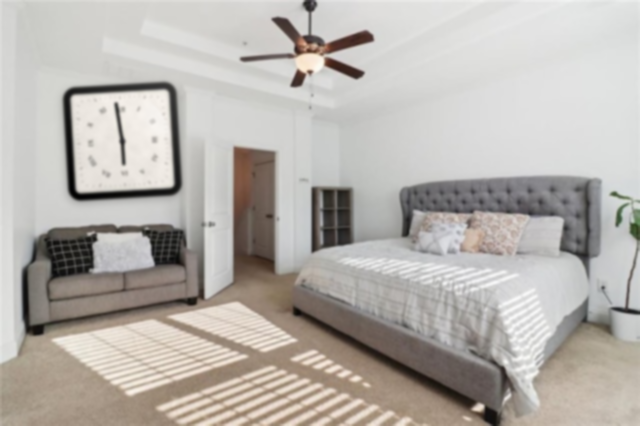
5:59
